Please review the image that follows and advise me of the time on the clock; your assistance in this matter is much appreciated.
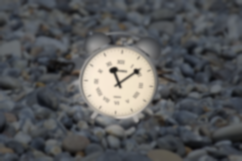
11:08
